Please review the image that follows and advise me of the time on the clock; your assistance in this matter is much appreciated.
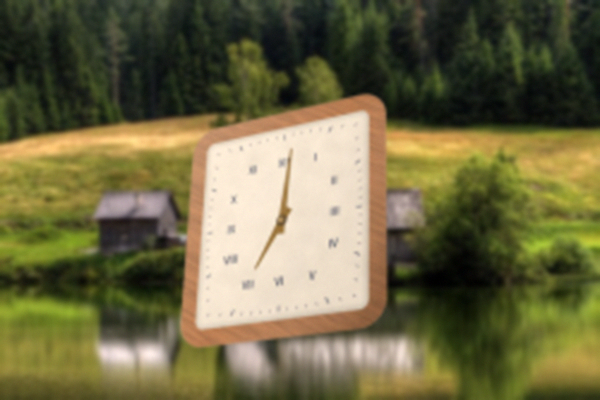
7:01
